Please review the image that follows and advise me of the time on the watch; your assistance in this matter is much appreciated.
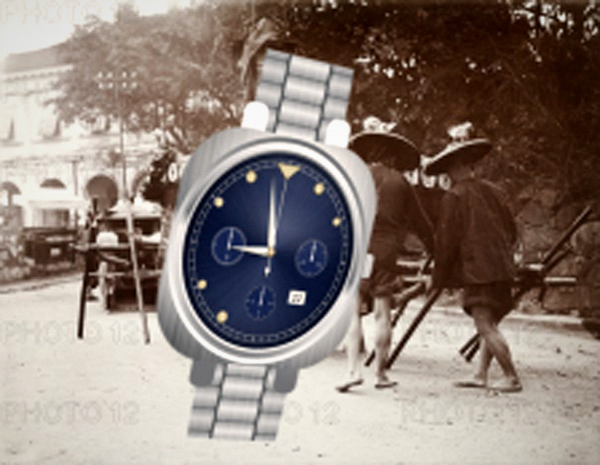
8:58
